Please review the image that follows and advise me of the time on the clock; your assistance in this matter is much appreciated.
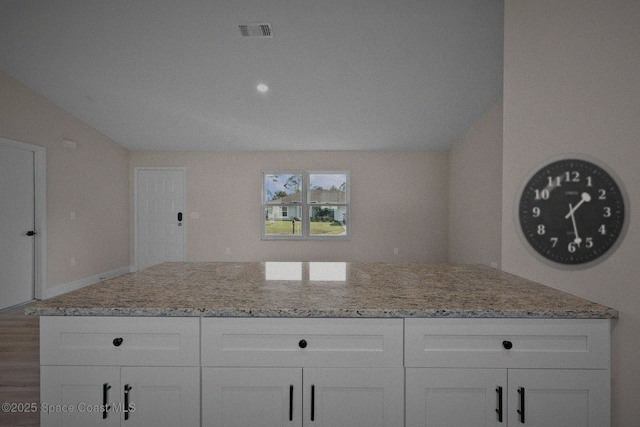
1:28
